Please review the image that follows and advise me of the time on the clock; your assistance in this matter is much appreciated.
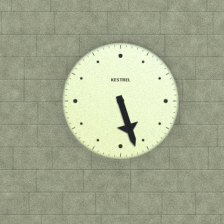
5:27
